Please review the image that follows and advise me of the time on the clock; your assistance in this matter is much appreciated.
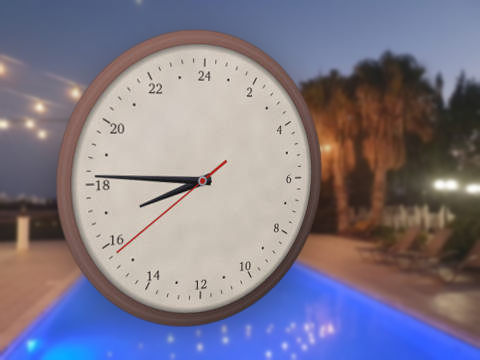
16:45:39
